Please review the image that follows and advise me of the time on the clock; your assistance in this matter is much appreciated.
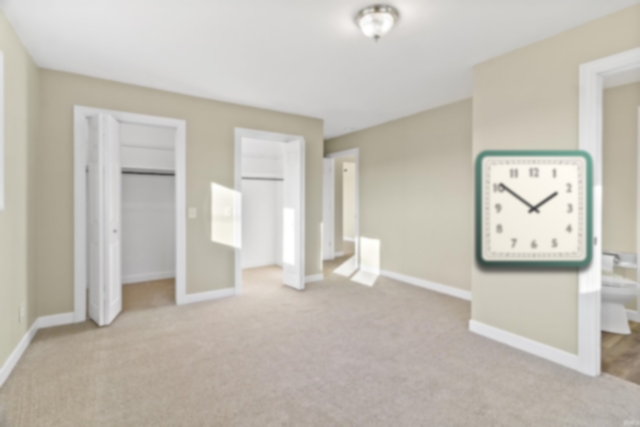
1:51
